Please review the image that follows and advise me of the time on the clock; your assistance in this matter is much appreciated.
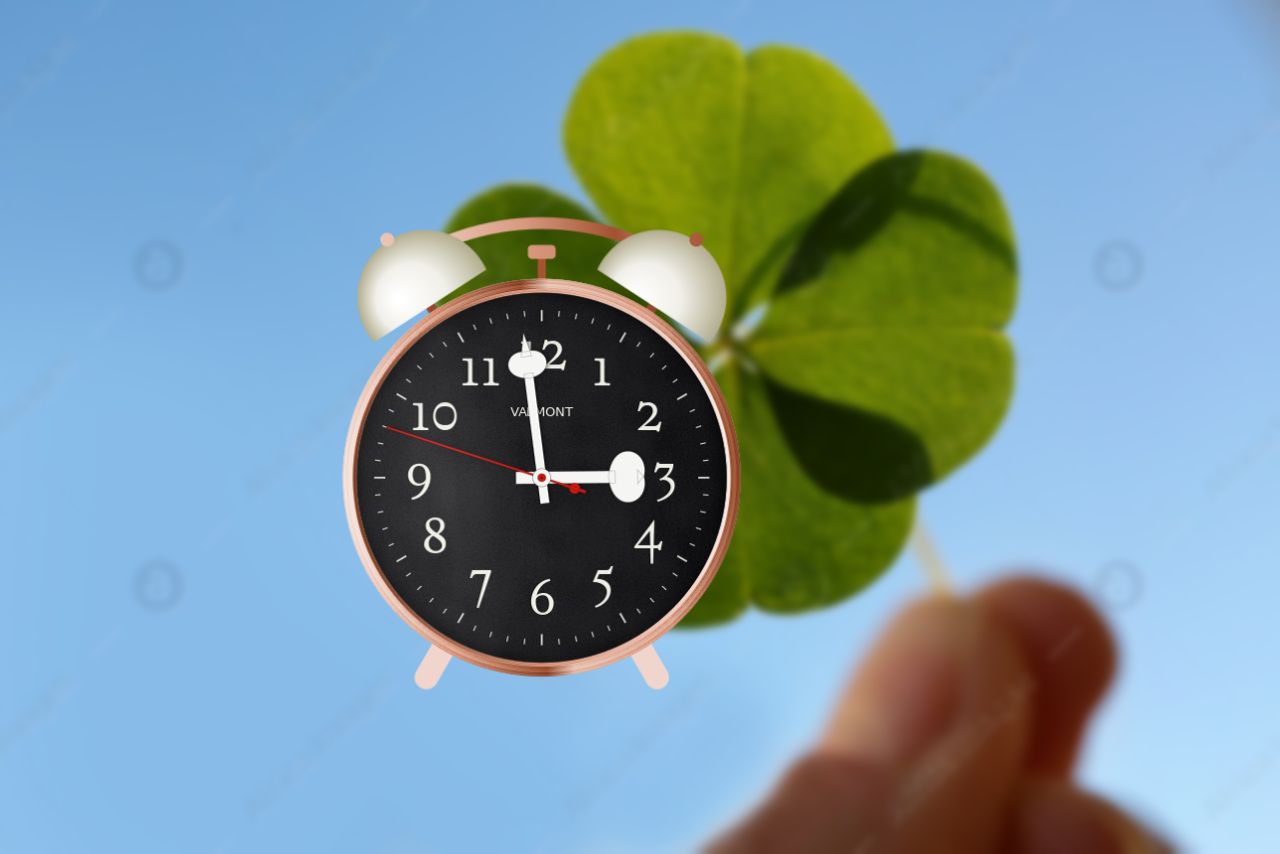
2:58:48
